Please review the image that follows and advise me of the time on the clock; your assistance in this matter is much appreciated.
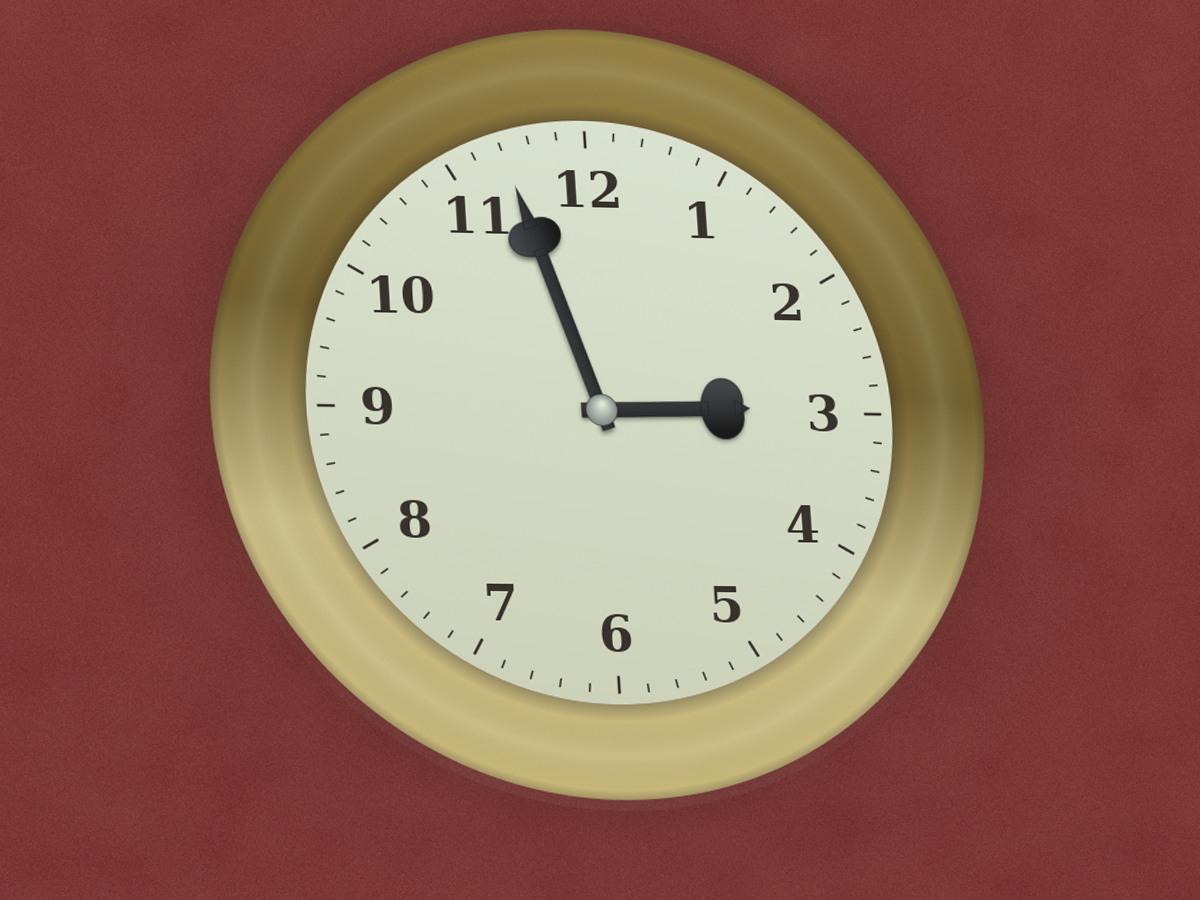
2:57
